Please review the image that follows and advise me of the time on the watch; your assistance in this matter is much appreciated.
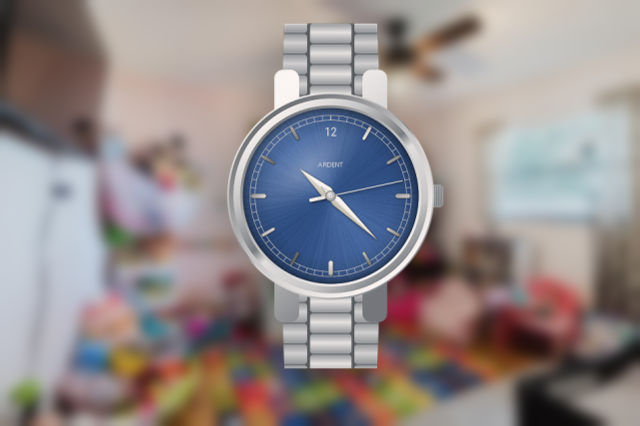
10:22:13
